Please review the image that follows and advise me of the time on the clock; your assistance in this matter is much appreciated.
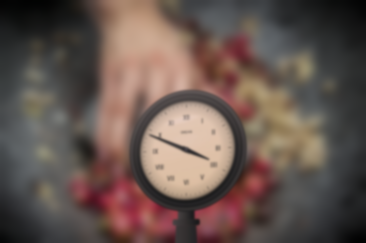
3:49
